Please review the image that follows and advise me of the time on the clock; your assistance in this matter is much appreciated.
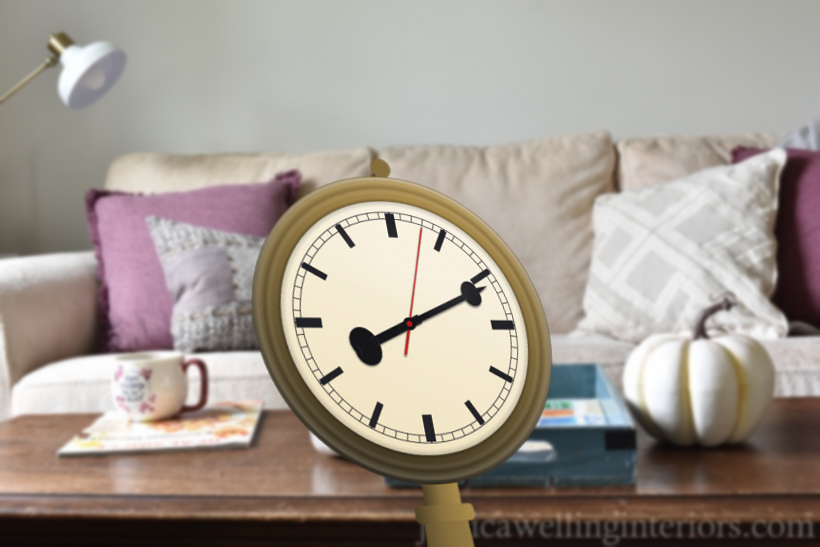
8:11:03
